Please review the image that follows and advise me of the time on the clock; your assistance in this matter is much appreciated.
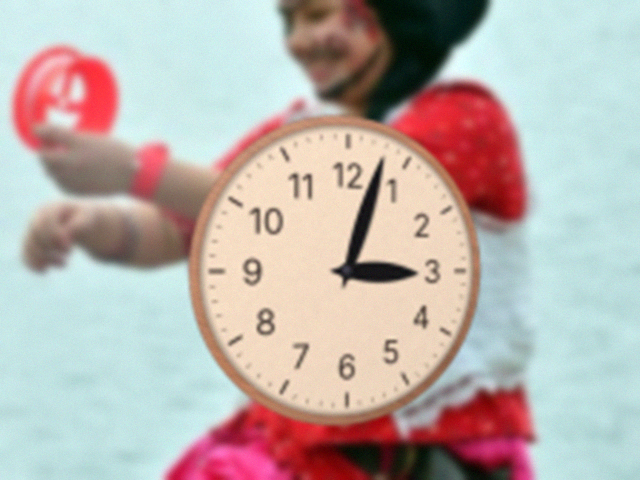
3:03
